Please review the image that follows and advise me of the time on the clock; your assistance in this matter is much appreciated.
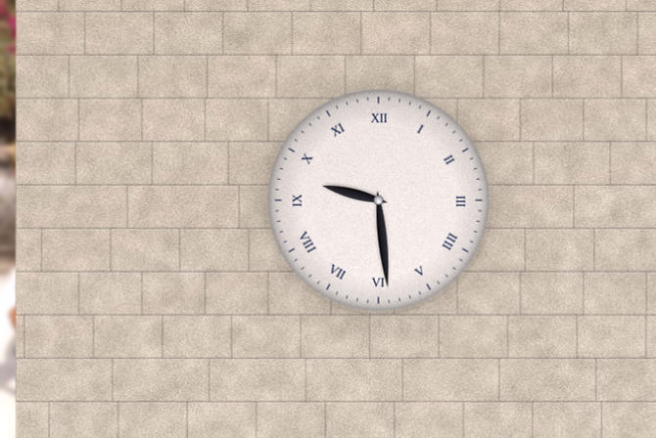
9:29
